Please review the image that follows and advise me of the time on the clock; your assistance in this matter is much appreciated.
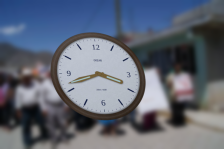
3:42
